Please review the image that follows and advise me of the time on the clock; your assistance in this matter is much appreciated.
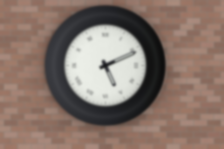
5:11
